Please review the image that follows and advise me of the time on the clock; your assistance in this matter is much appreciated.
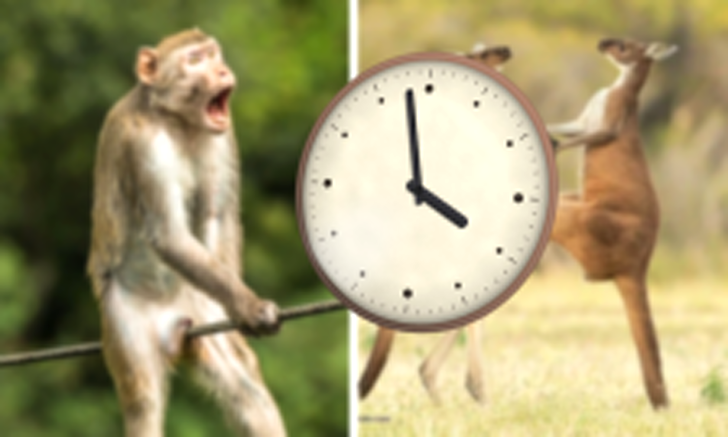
3:58
